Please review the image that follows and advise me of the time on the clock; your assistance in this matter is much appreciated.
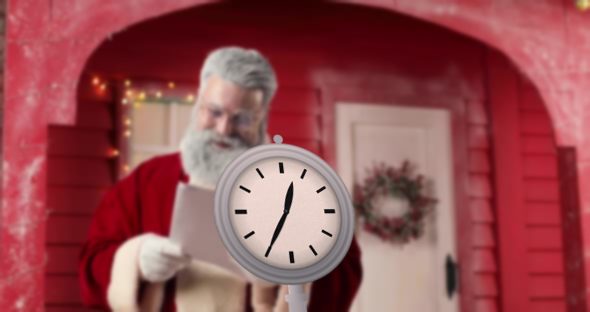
12:35
